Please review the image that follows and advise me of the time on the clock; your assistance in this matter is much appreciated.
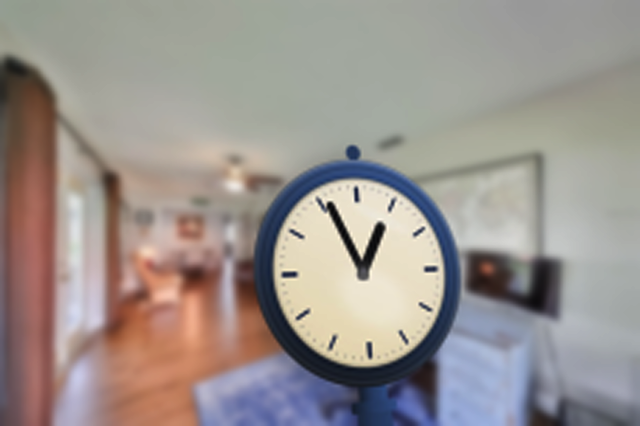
12:56
